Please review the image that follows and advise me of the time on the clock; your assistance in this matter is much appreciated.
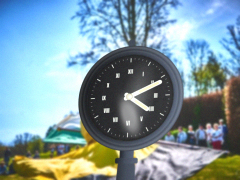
4:11
